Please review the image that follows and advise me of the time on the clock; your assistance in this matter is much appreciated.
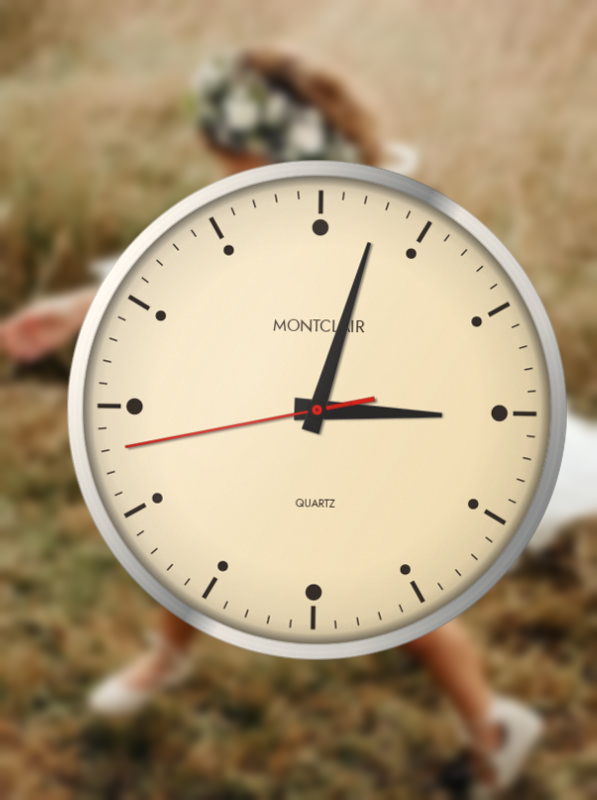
3:02:43
